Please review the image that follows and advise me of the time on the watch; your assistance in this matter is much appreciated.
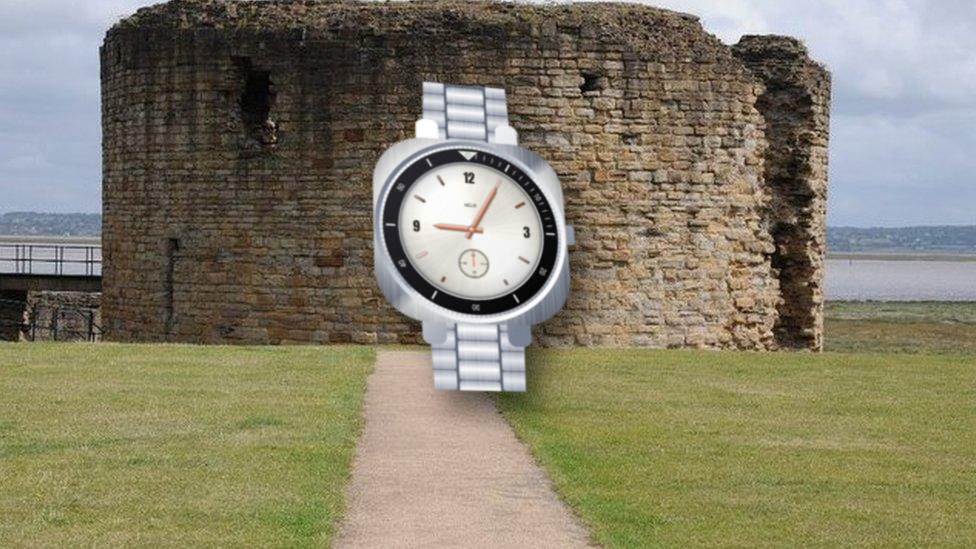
9:05
